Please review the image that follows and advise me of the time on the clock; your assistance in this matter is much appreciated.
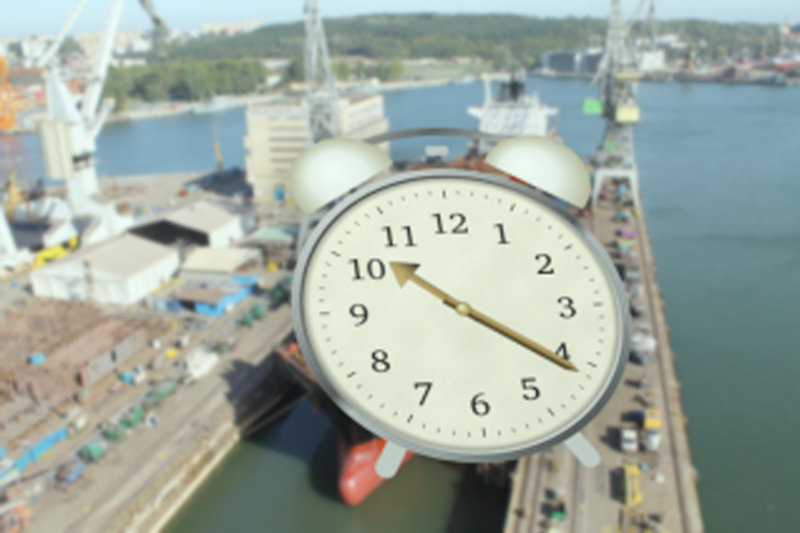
10:21
